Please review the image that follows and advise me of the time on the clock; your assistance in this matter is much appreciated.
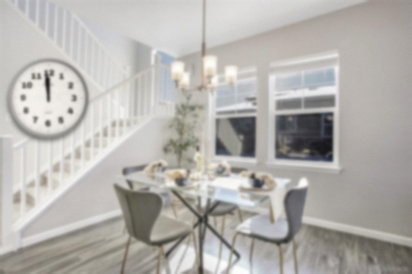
11:59
